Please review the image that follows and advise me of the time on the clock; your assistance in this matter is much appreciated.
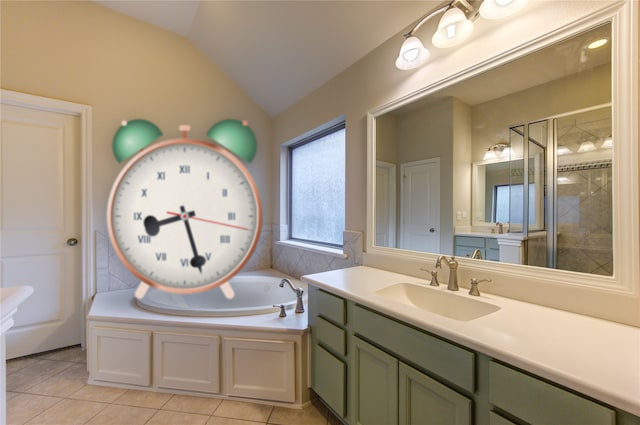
8:27:17
